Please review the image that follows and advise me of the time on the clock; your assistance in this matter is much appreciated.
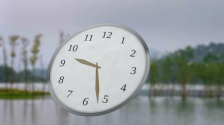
9:27
